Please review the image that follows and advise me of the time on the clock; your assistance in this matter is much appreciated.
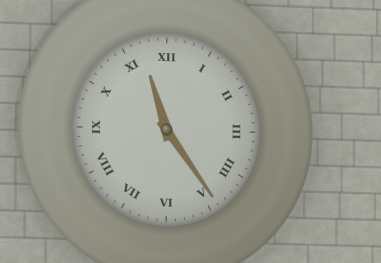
11:24
